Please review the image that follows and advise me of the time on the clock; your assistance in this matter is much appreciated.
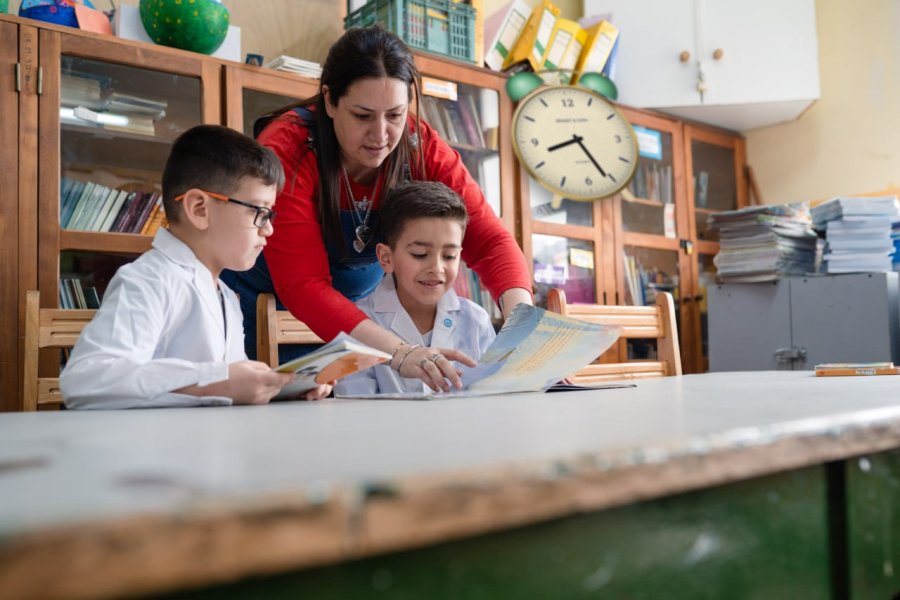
8:26
